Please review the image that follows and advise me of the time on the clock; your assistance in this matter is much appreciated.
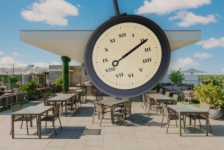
8:11
